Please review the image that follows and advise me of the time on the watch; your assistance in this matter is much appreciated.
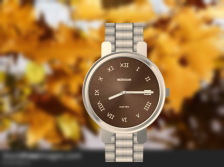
8:15
